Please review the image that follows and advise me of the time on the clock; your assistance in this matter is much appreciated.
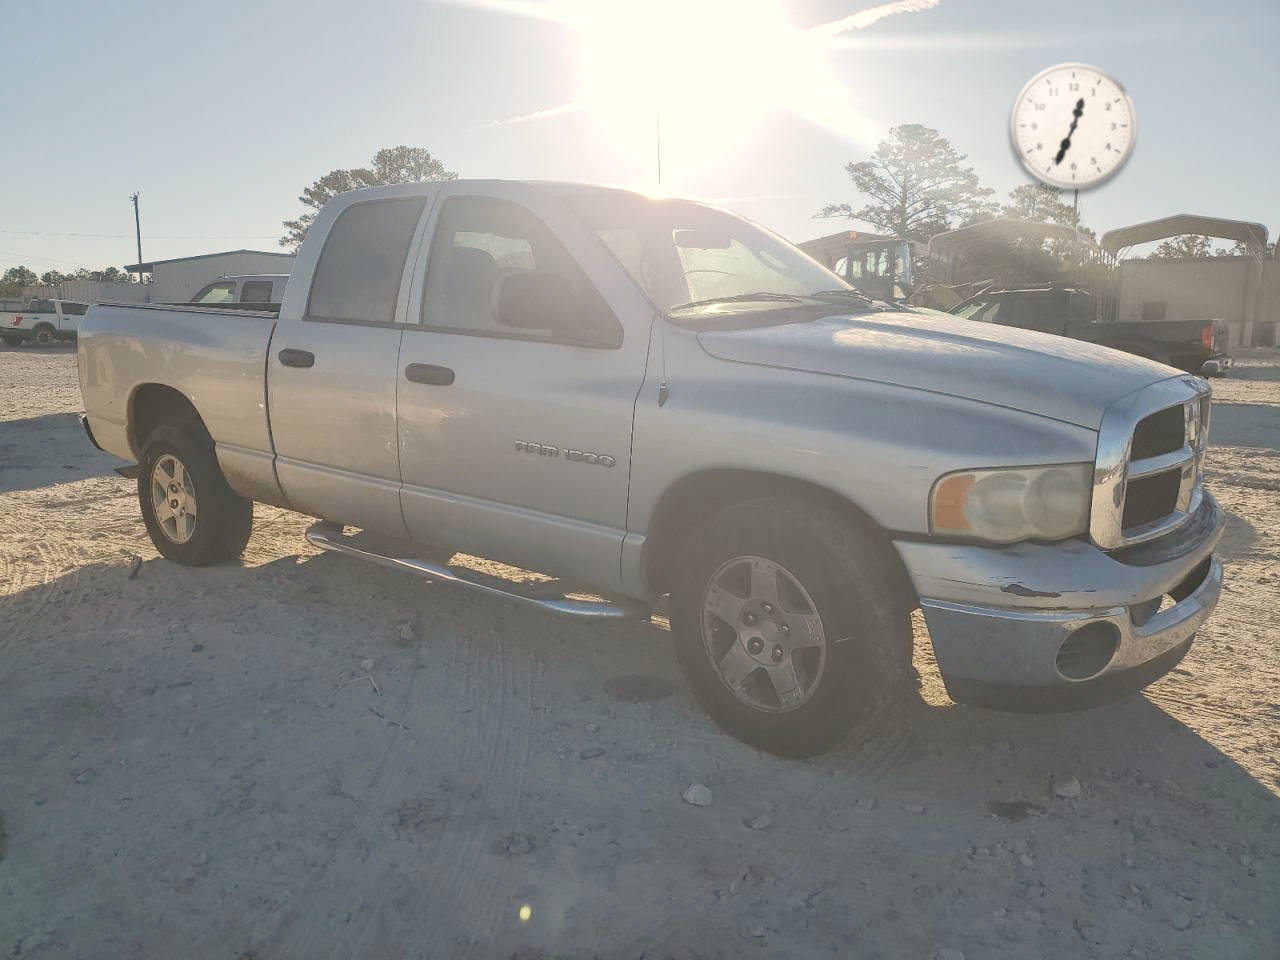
12:34
